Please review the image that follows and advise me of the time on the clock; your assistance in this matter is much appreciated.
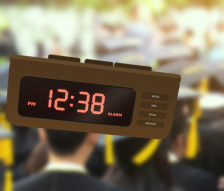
12:38
